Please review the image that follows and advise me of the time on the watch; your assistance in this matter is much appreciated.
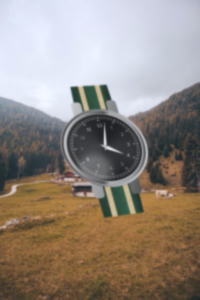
4:02
